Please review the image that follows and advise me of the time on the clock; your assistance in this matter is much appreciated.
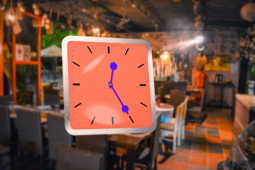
12:25
